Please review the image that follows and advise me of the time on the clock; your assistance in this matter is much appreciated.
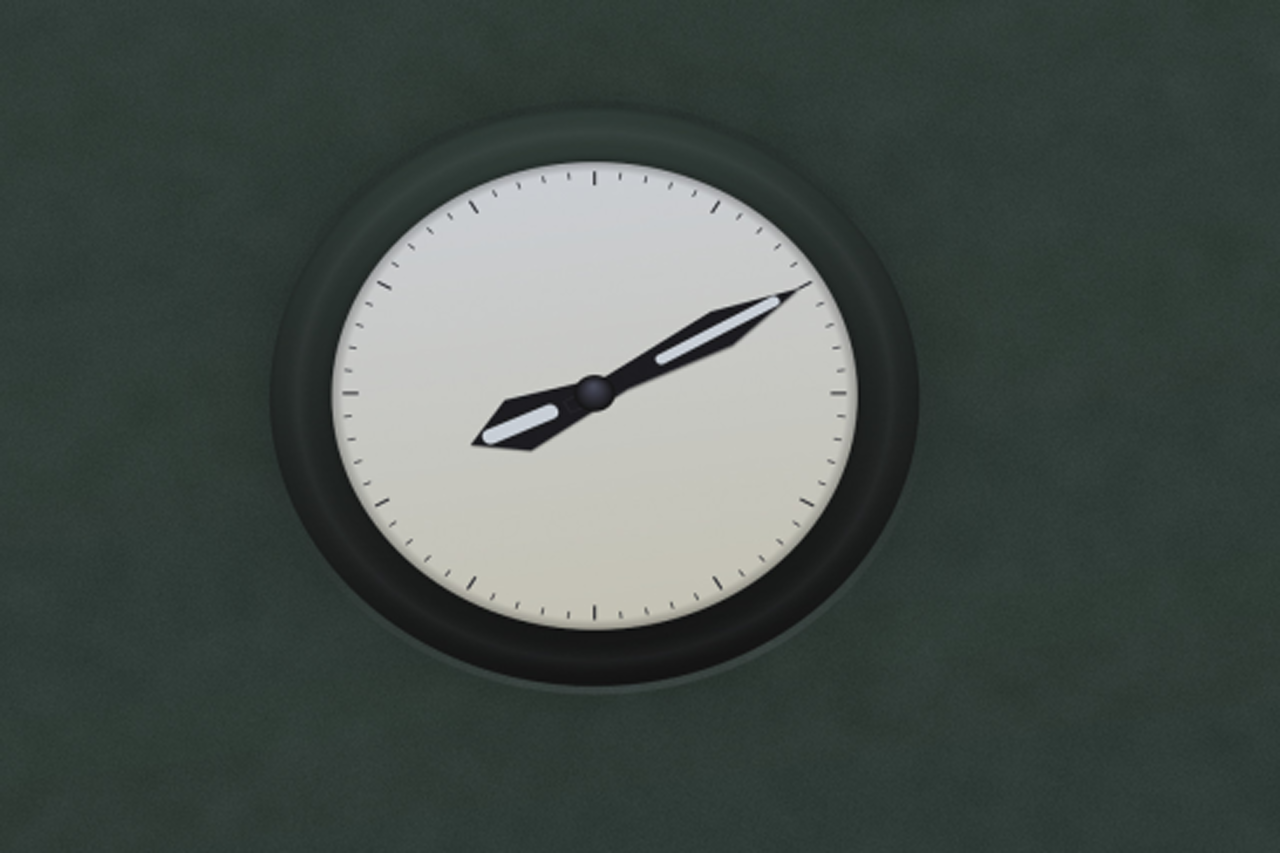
8:10
